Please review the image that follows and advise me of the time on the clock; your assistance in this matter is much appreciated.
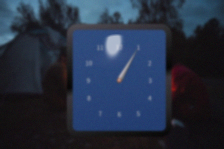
1:05
